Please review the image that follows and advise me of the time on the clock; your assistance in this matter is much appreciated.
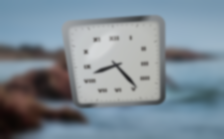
8:24
